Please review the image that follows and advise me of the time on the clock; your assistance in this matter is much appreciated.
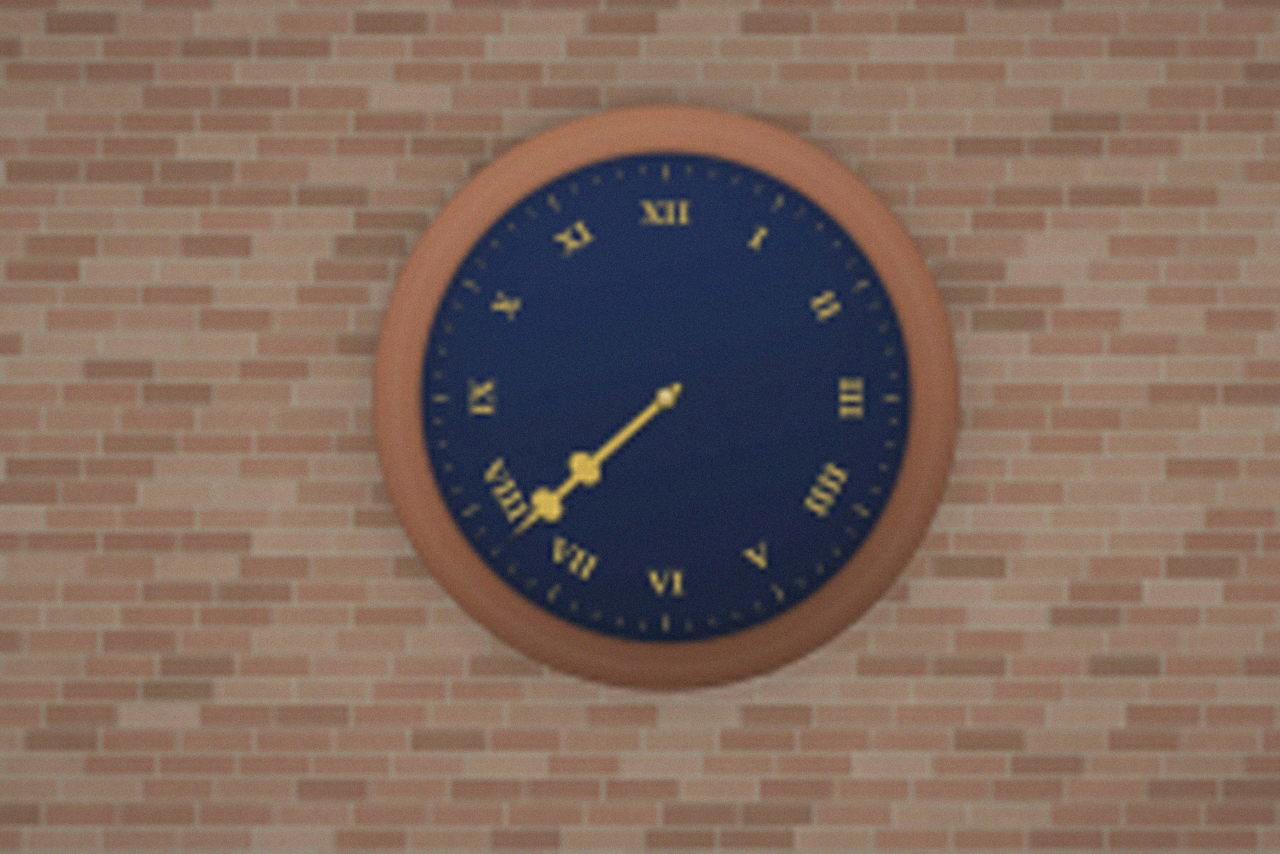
7:38
